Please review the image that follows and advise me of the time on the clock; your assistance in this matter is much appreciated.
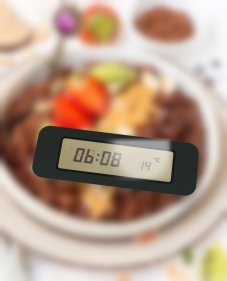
6:08
